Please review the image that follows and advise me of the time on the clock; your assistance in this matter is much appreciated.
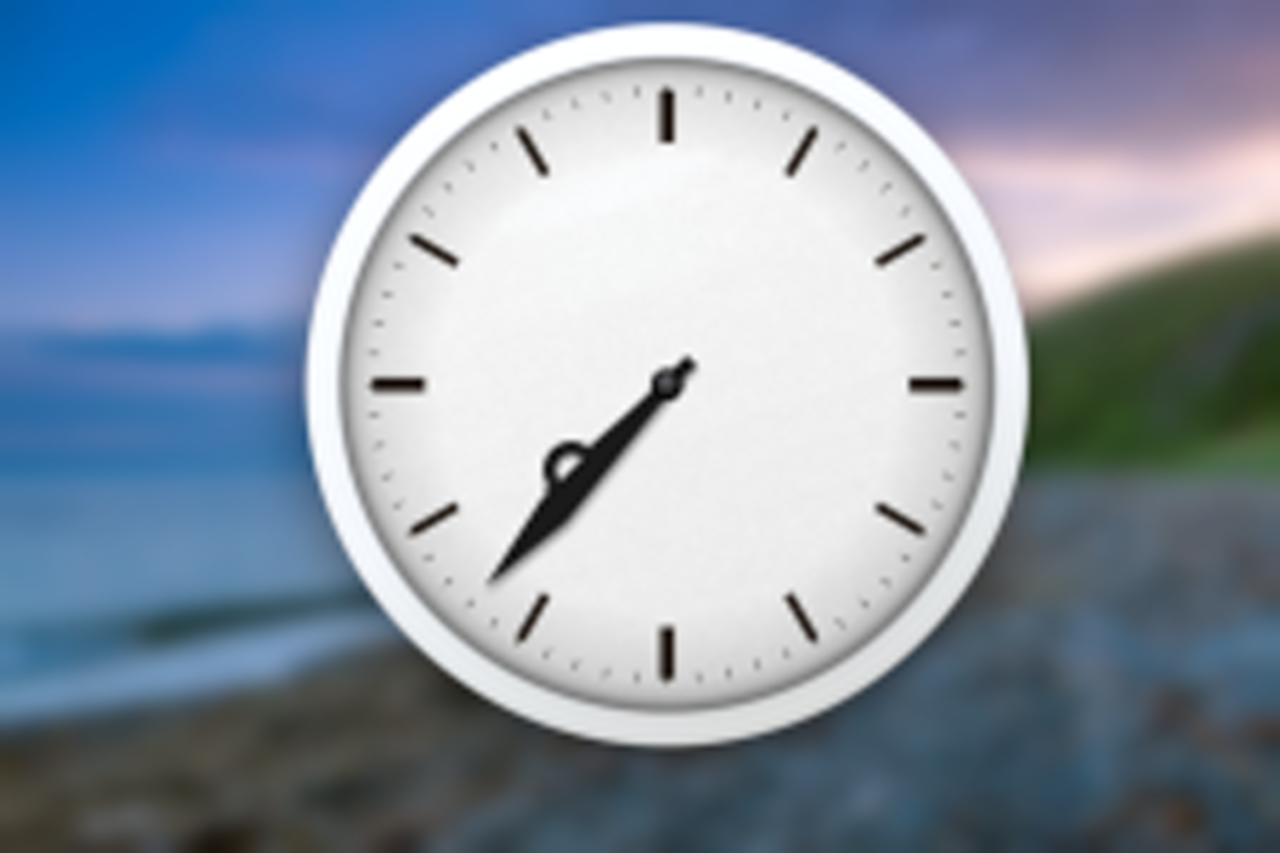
7:37
